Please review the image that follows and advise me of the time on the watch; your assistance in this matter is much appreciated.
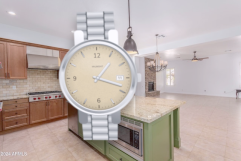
1:18
